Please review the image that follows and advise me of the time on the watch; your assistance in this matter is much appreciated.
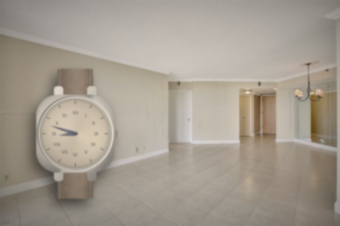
8:48
